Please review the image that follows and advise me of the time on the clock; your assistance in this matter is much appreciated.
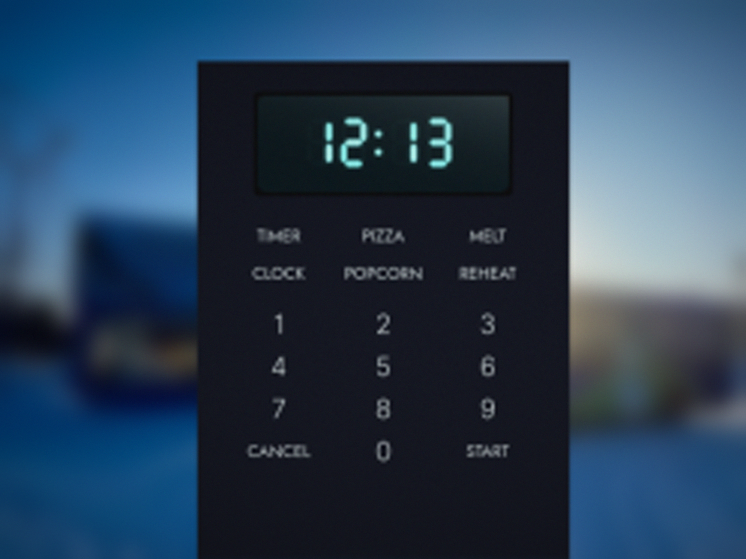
12:13
